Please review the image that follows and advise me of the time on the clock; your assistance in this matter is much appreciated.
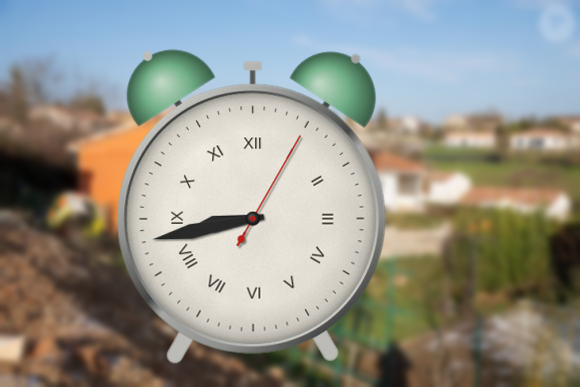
8:43:05
